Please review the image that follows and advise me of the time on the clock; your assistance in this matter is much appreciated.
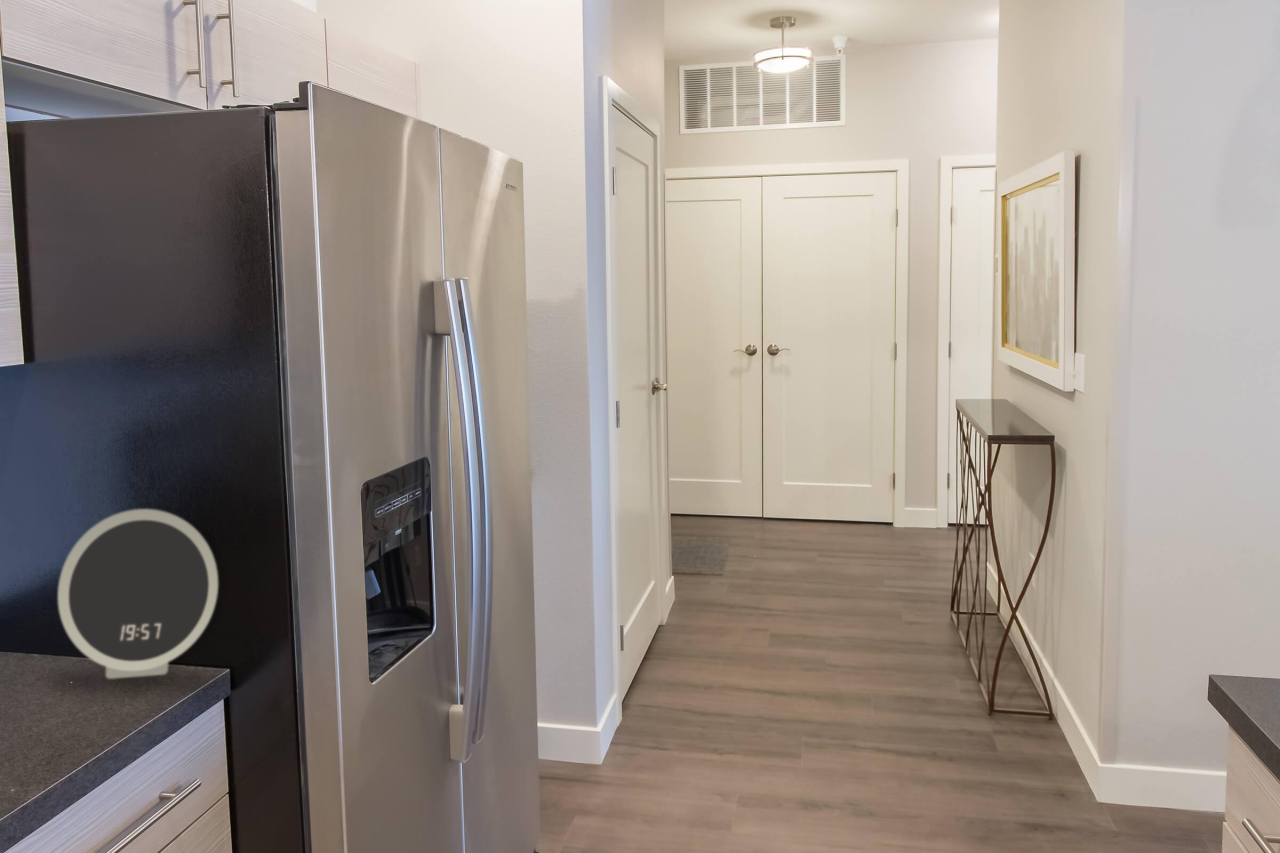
19:57
